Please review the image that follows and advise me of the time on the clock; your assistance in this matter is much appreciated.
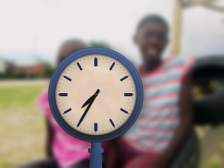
7:35
